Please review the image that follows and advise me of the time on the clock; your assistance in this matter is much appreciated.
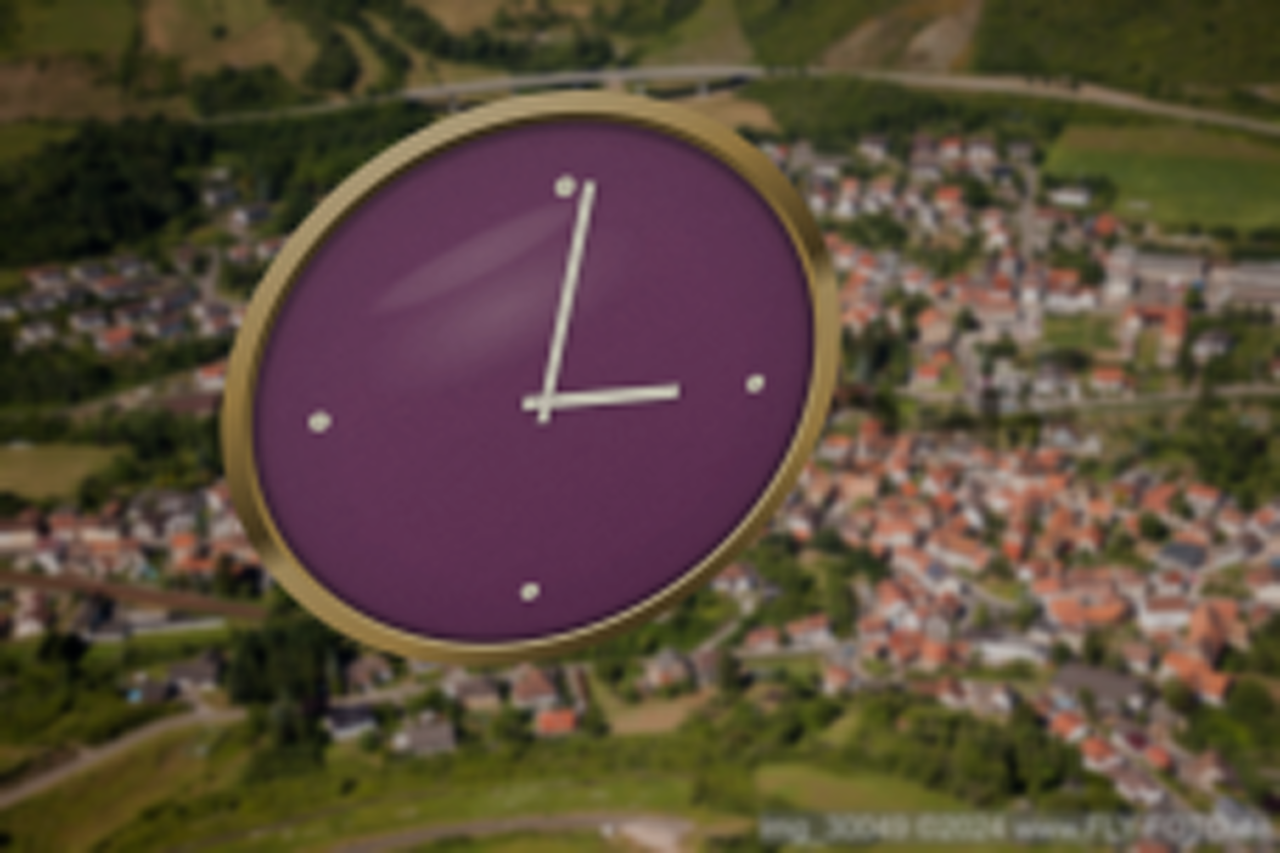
3:01
